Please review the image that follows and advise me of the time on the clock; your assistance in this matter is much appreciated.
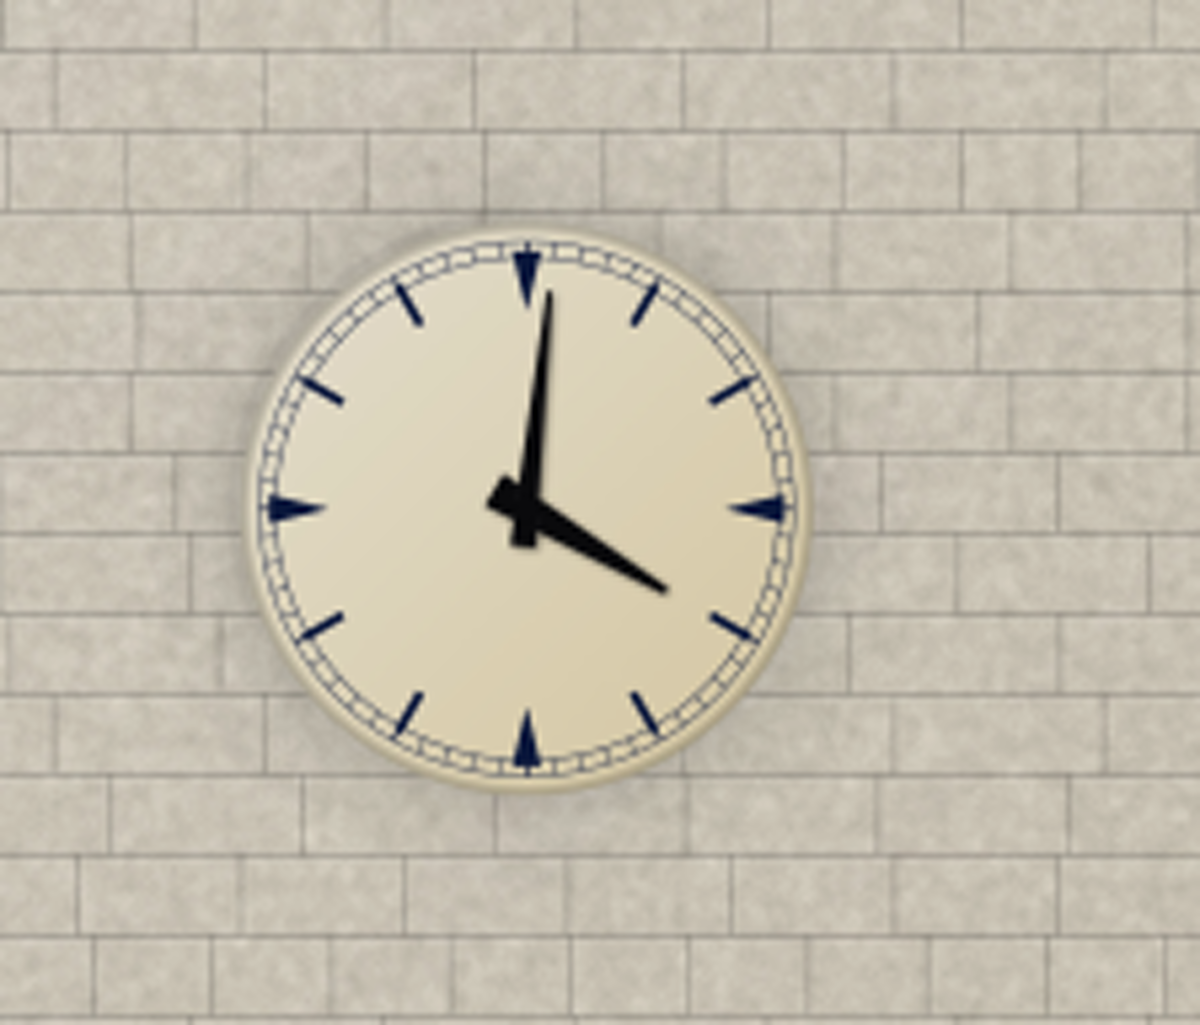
4:01
